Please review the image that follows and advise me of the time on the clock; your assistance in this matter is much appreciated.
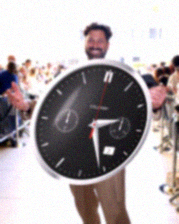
2:26
